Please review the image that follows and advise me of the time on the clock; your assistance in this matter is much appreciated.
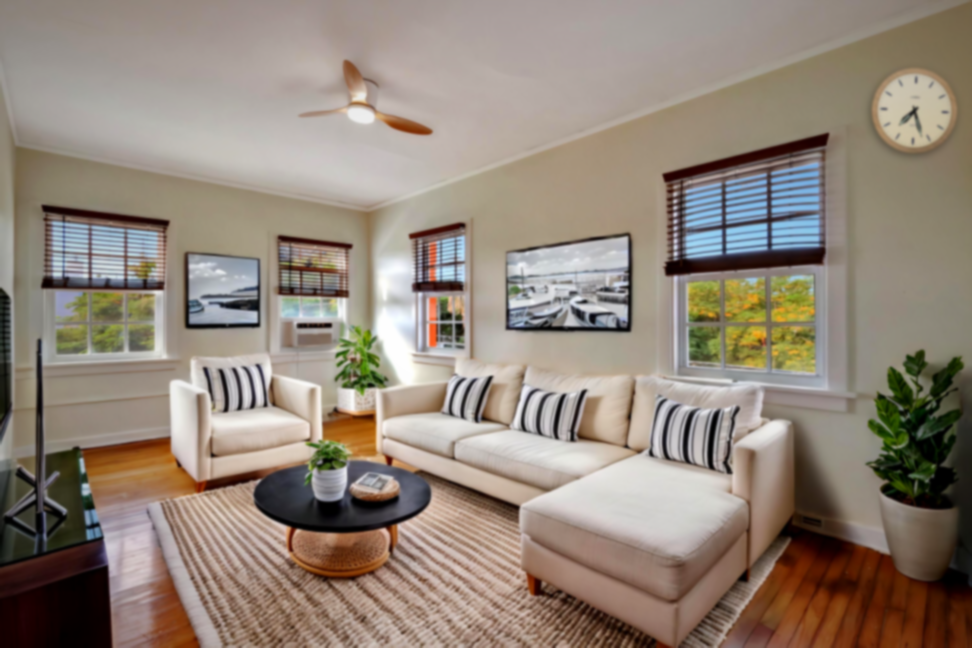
7:27
